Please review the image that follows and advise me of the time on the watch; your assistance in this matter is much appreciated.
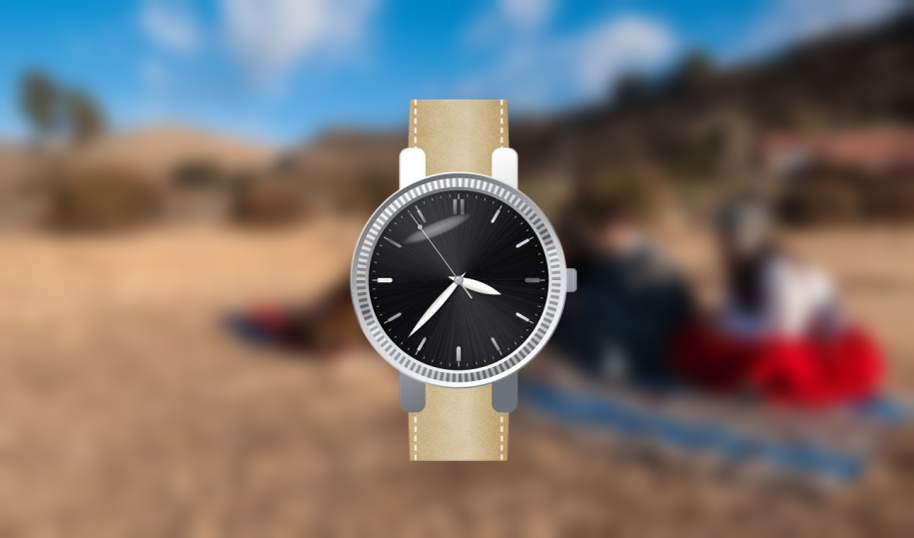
3:36:54
